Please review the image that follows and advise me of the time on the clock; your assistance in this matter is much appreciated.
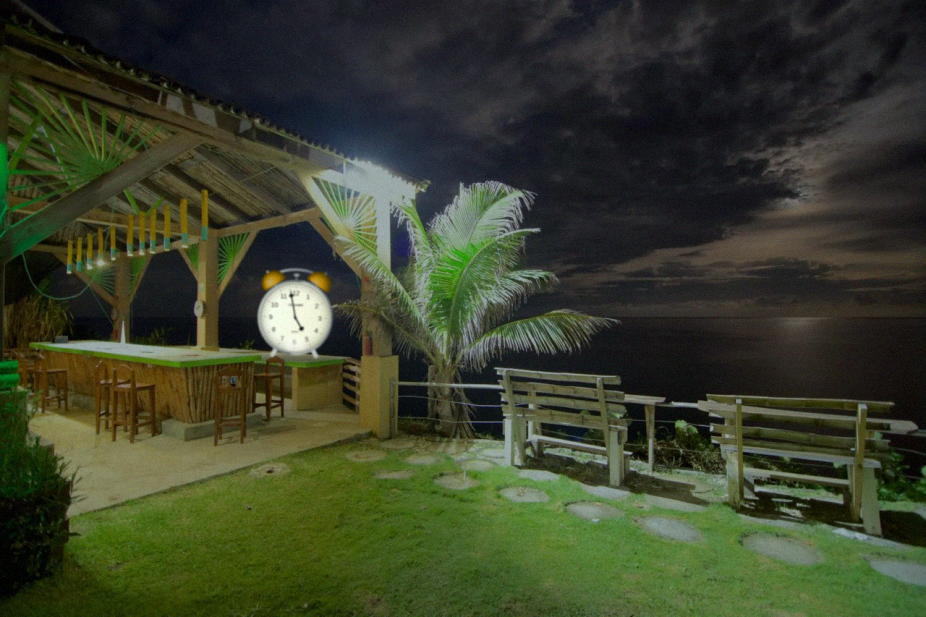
4:58
